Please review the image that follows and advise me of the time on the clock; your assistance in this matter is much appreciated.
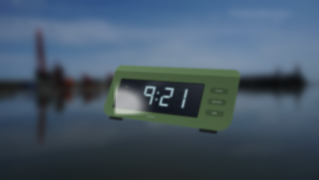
9:21
